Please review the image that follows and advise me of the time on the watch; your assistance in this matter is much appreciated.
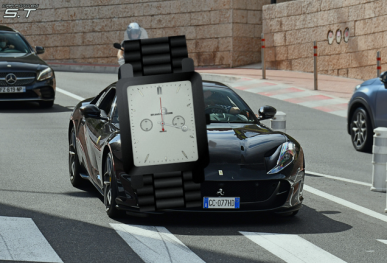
12:18
